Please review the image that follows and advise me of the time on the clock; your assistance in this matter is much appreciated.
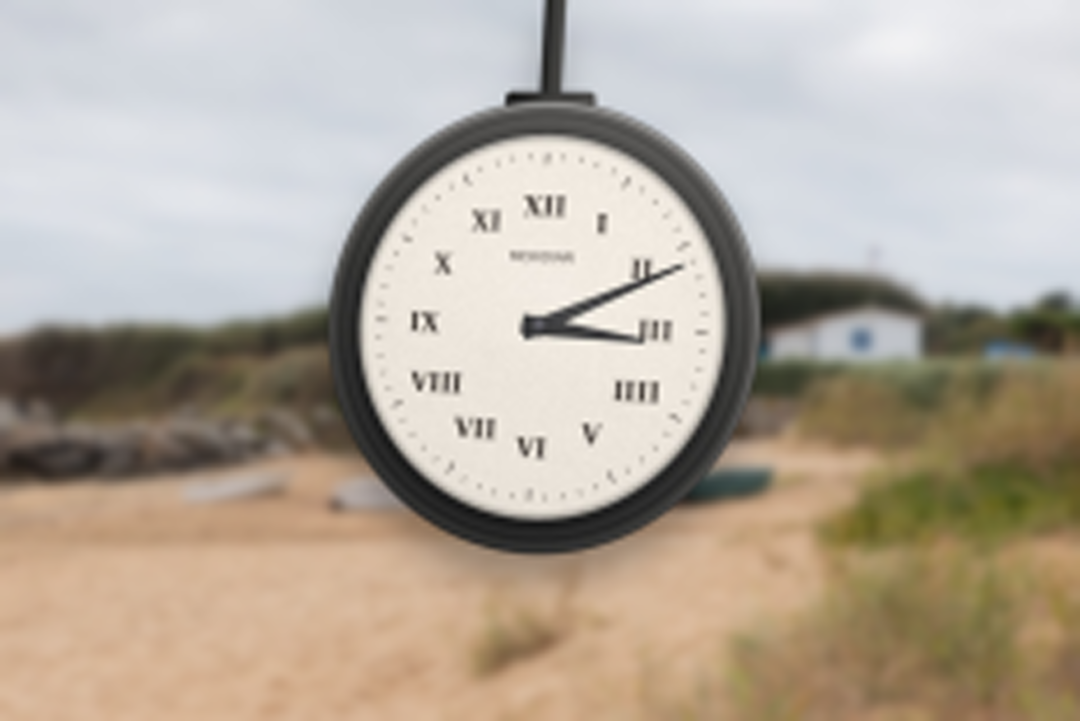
3:11
